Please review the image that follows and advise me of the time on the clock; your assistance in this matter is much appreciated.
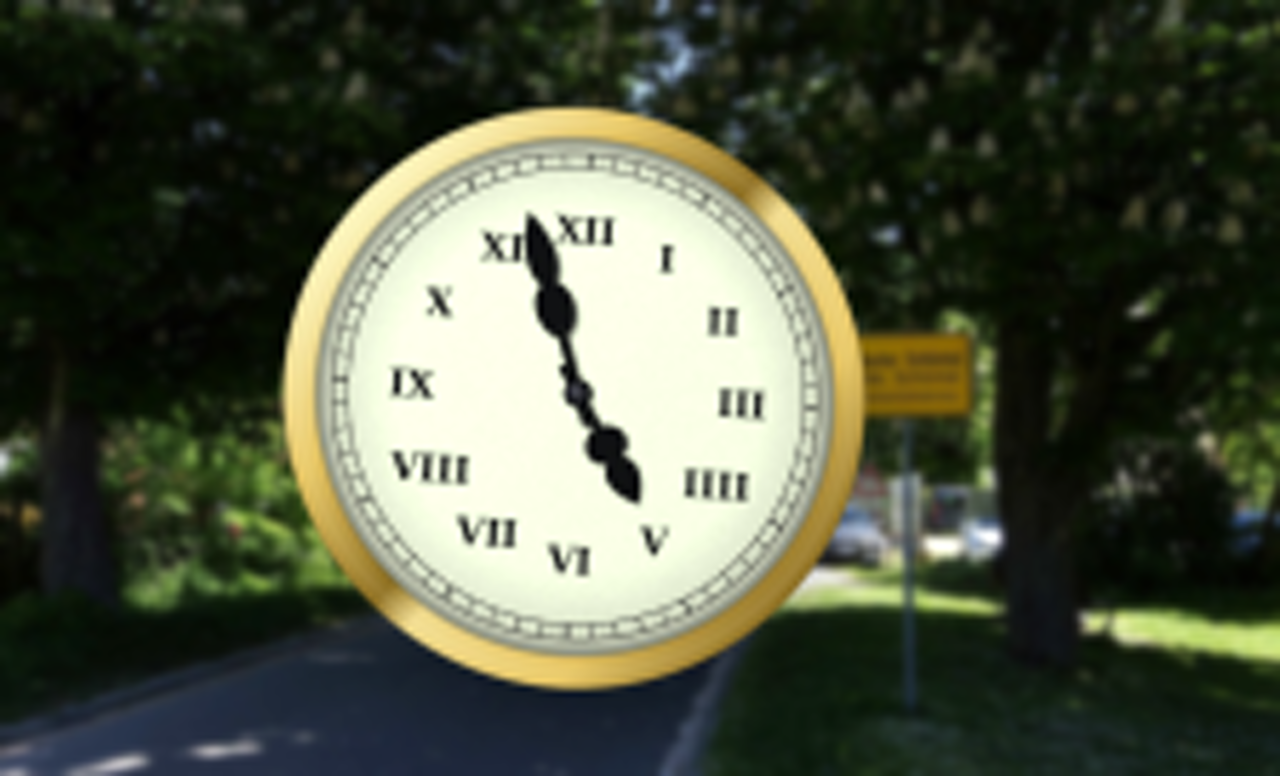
4:57
